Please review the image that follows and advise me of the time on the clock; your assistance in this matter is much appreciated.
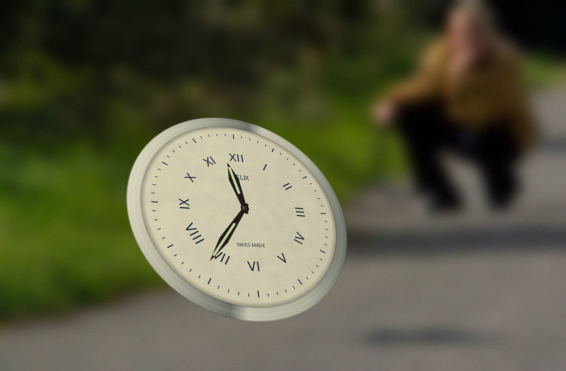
11:36
